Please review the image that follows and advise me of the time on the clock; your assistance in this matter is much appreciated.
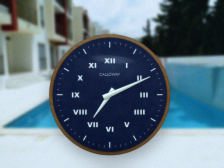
7:11
